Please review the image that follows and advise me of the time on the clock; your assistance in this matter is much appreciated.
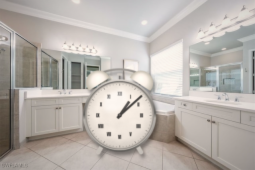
1:08
